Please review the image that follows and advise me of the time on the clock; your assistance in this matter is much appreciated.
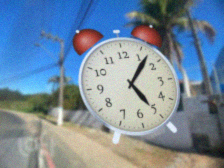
5:07
